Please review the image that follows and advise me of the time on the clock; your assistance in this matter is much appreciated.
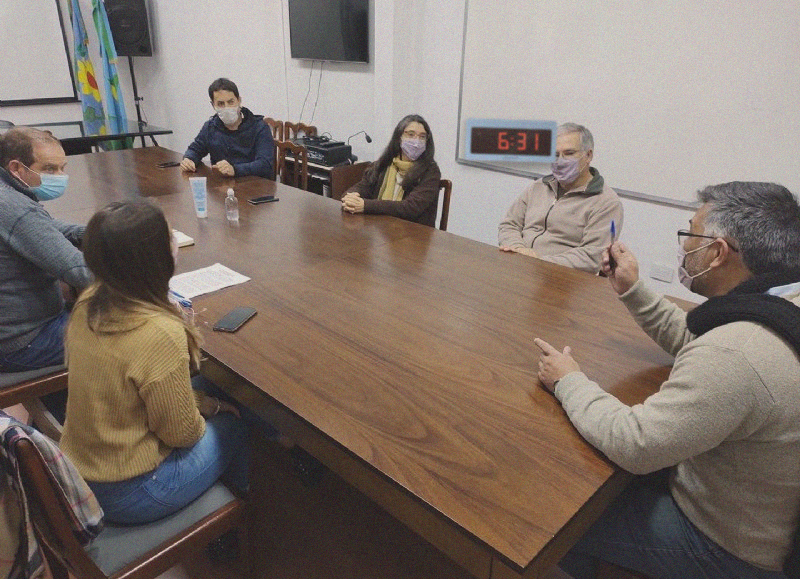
6:31
